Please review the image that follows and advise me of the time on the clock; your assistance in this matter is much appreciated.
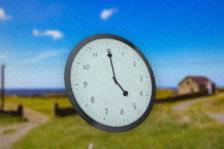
5:00
